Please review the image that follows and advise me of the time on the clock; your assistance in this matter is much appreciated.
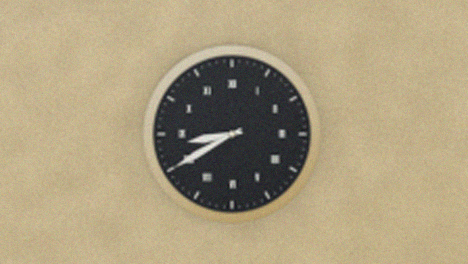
8:40
